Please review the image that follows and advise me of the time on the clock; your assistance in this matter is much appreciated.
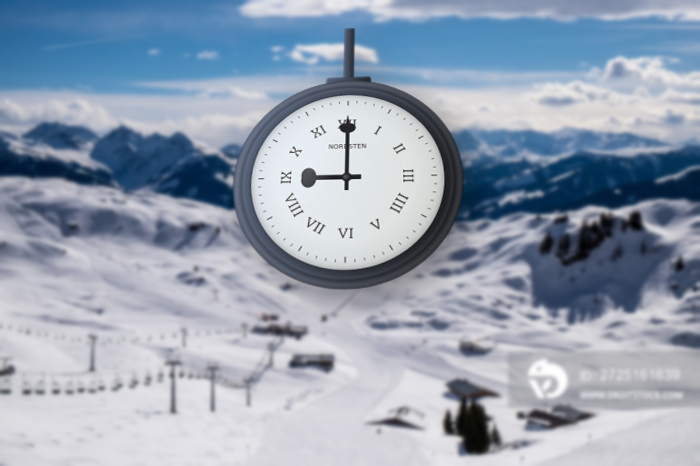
9:00
